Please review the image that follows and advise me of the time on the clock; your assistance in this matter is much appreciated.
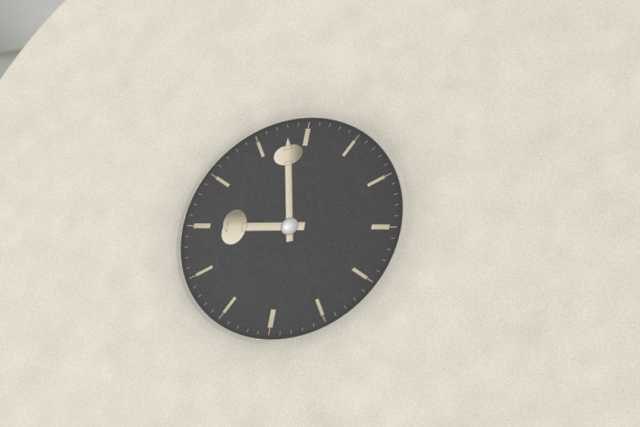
8:58
